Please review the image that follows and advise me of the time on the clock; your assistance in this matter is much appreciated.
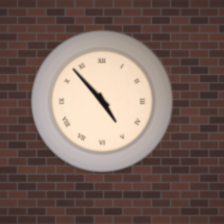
4:53
